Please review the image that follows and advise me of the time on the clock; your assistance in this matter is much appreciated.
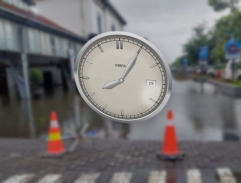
8:05
